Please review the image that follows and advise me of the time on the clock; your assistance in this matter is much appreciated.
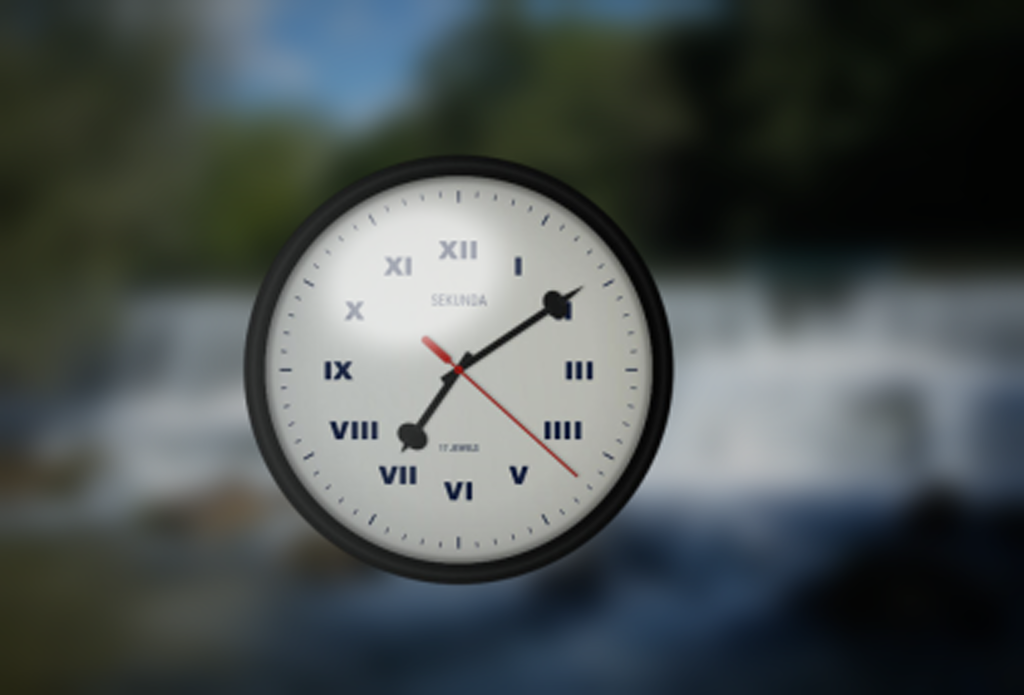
7:09:22
